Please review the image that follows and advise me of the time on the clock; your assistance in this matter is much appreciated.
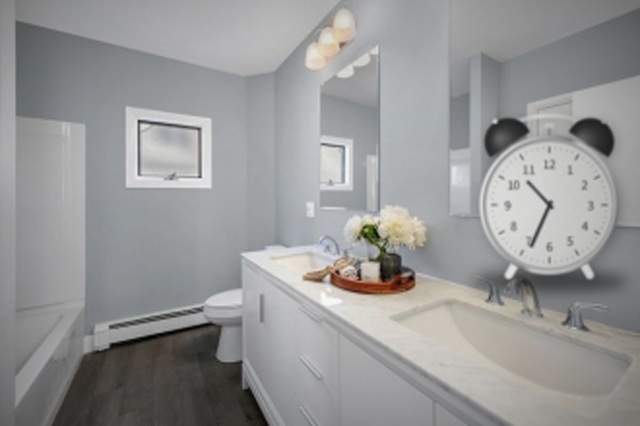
10:34
